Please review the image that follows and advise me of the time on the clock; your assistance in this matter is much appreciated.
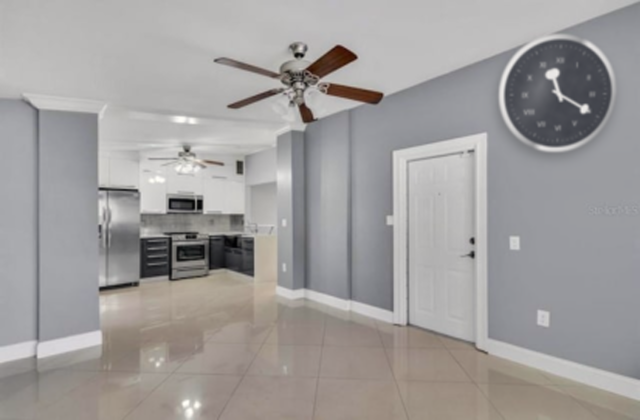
11:20
